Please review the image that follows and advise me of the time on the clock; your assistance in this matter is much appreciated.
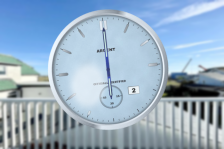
6:00
